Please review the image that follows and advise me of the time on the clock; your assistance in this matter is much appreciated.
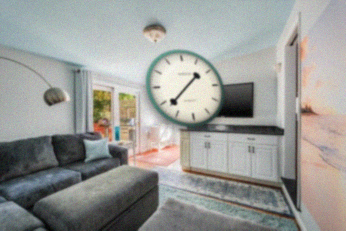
1:38
